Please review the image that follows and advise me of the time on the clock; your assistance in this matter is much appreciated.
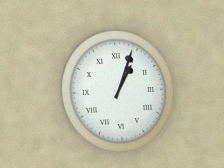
1:04
